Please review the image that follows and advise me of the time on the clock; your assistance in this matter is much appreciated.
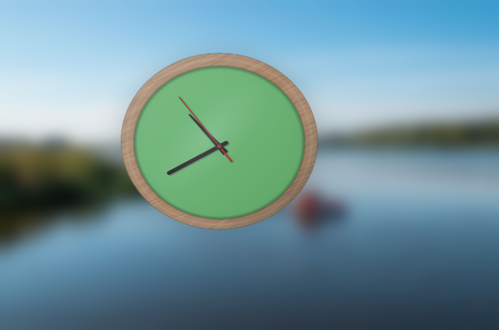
10:39:54
